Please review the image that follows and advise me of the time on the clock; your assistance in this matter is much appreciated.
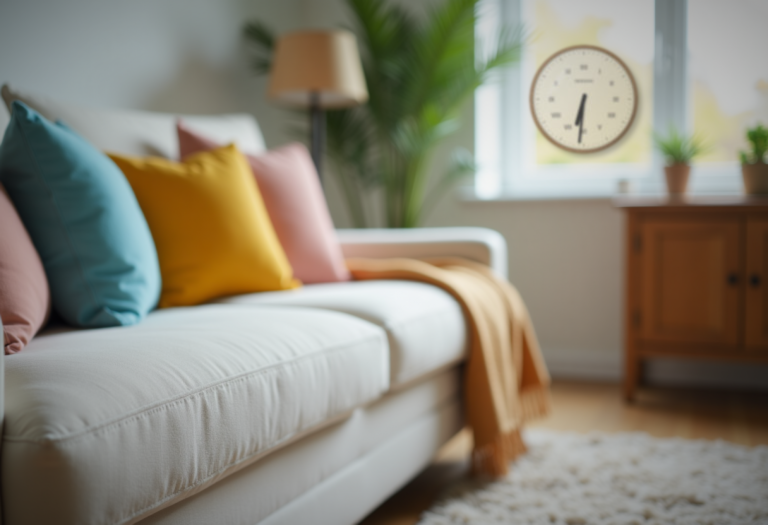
6:31
